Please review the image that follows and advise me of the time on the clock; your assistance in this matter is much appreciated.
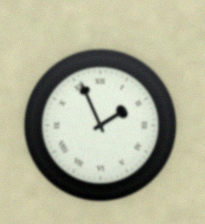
1:56
